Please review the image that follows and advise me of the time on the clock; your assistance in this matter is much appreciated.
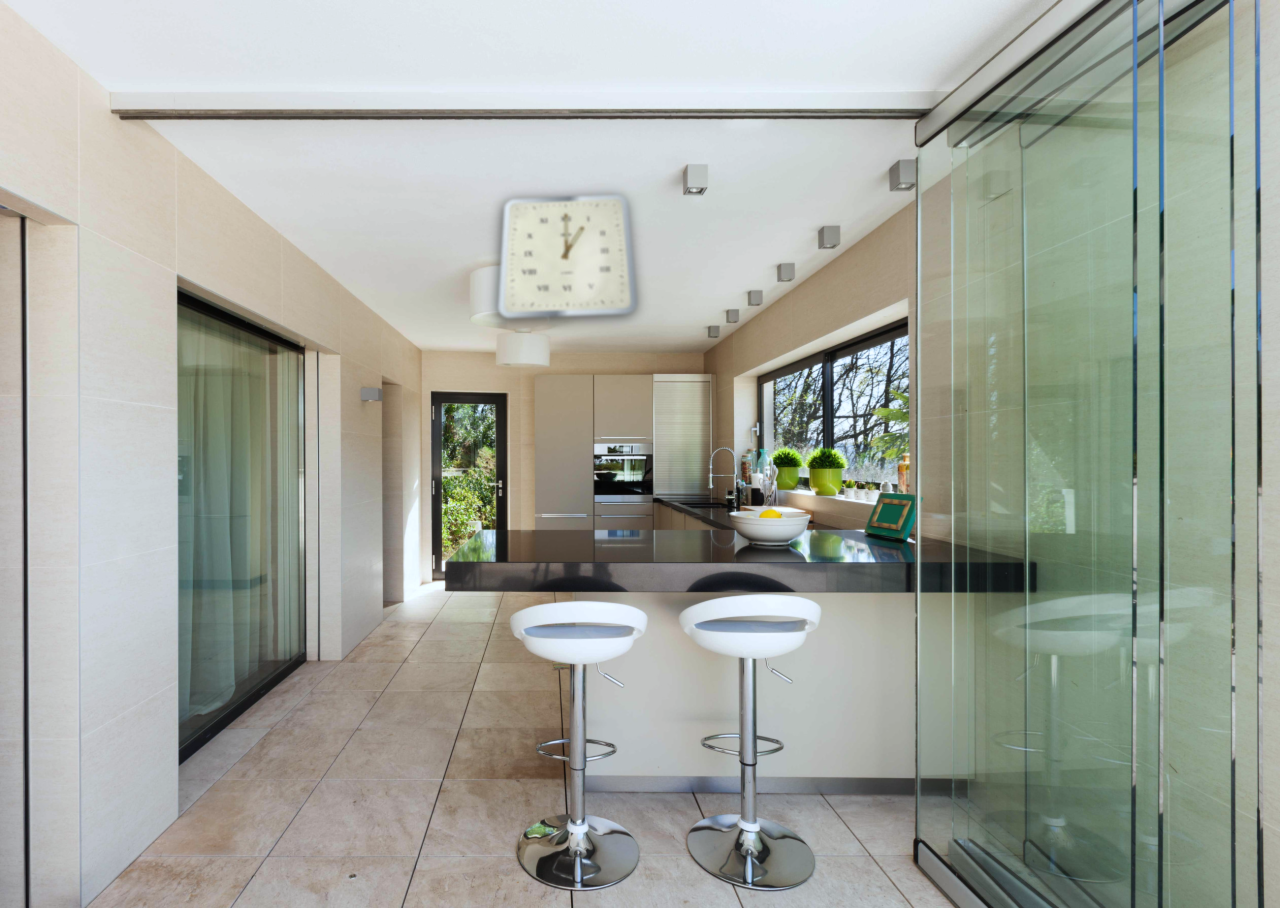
1:00
